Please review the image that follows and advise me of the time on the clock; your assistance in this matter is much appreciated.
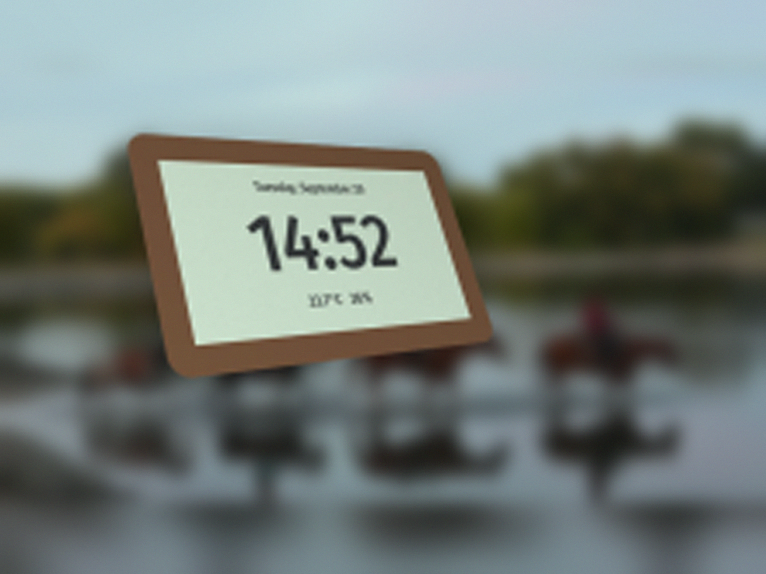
14:52
